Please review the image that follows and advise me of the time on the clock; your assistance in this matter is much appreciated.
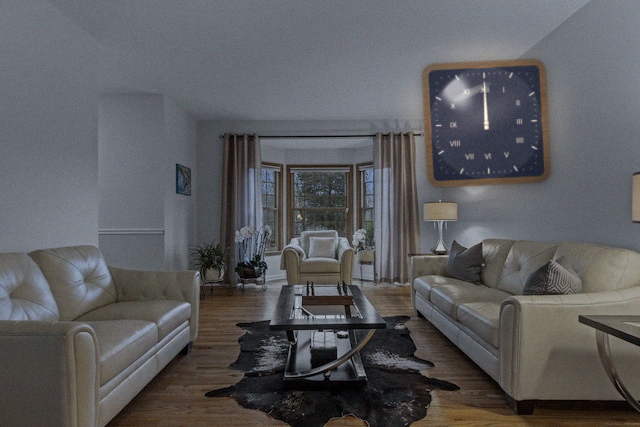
12:00
